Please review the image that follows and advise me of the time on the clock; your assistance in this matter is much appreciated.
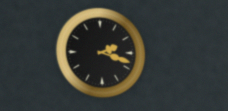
2:18
